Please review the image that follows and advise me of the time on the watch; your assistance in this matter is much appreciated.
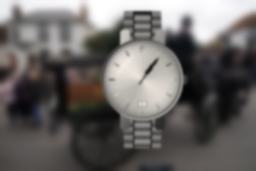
1:06
